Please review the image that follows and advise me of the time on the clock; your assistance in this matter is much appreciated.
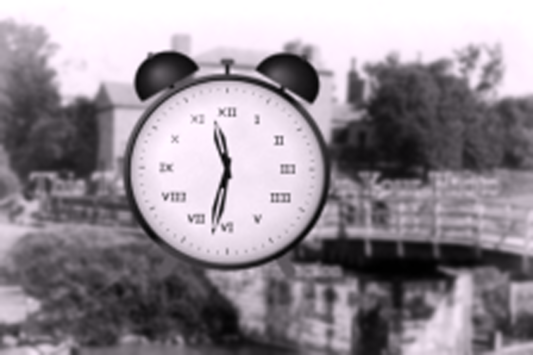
11:32
